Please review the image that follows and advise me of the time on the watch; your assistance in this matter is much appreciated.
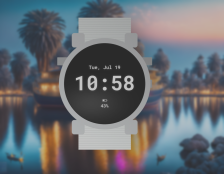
10:58
